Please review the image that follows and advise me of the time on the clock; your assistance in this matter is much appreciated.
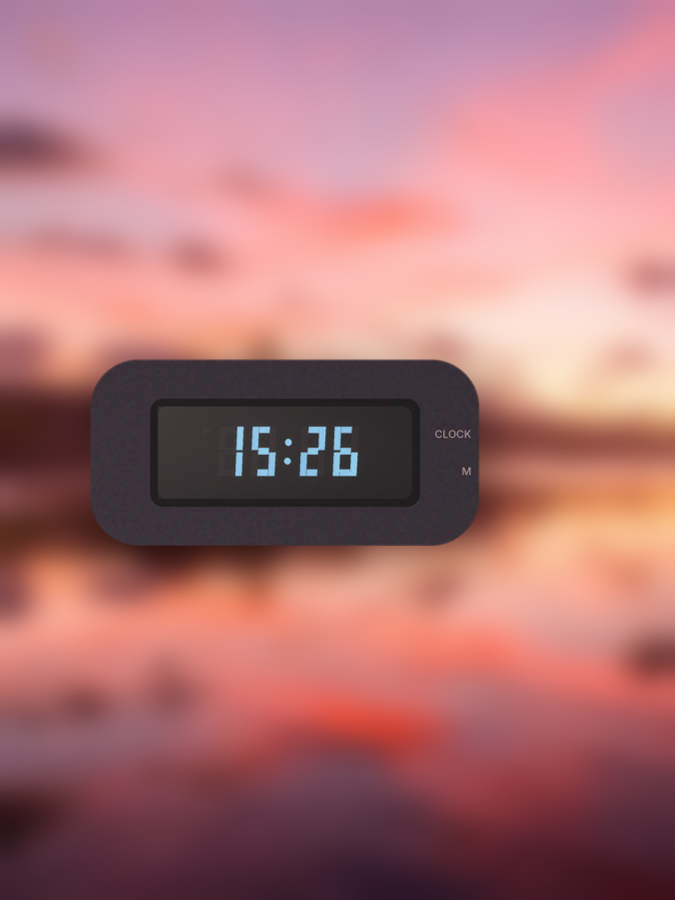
15:26
